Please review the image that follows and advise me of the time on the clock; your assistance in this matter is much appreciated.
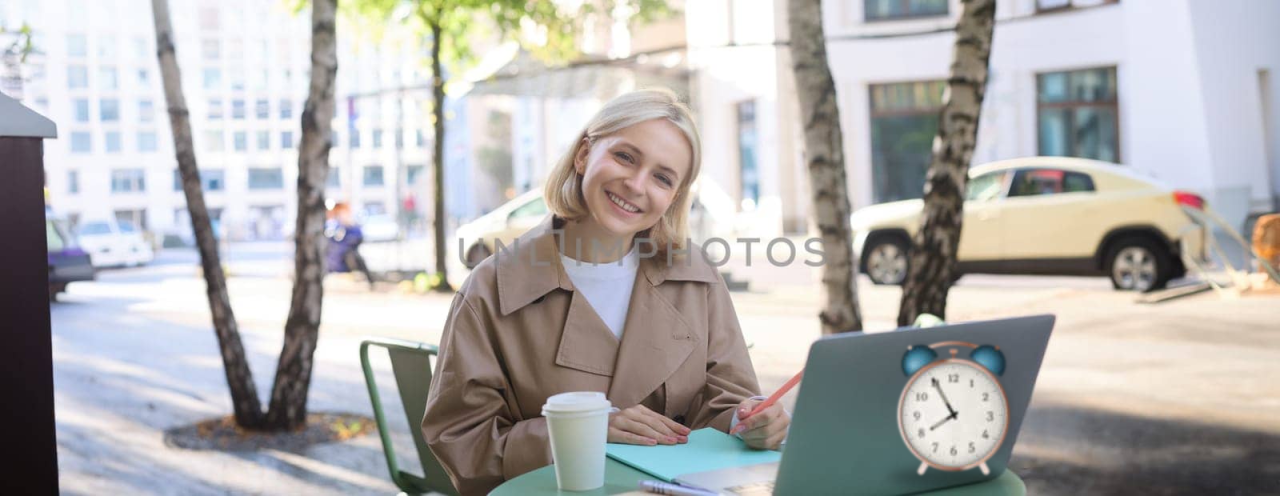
7:55
